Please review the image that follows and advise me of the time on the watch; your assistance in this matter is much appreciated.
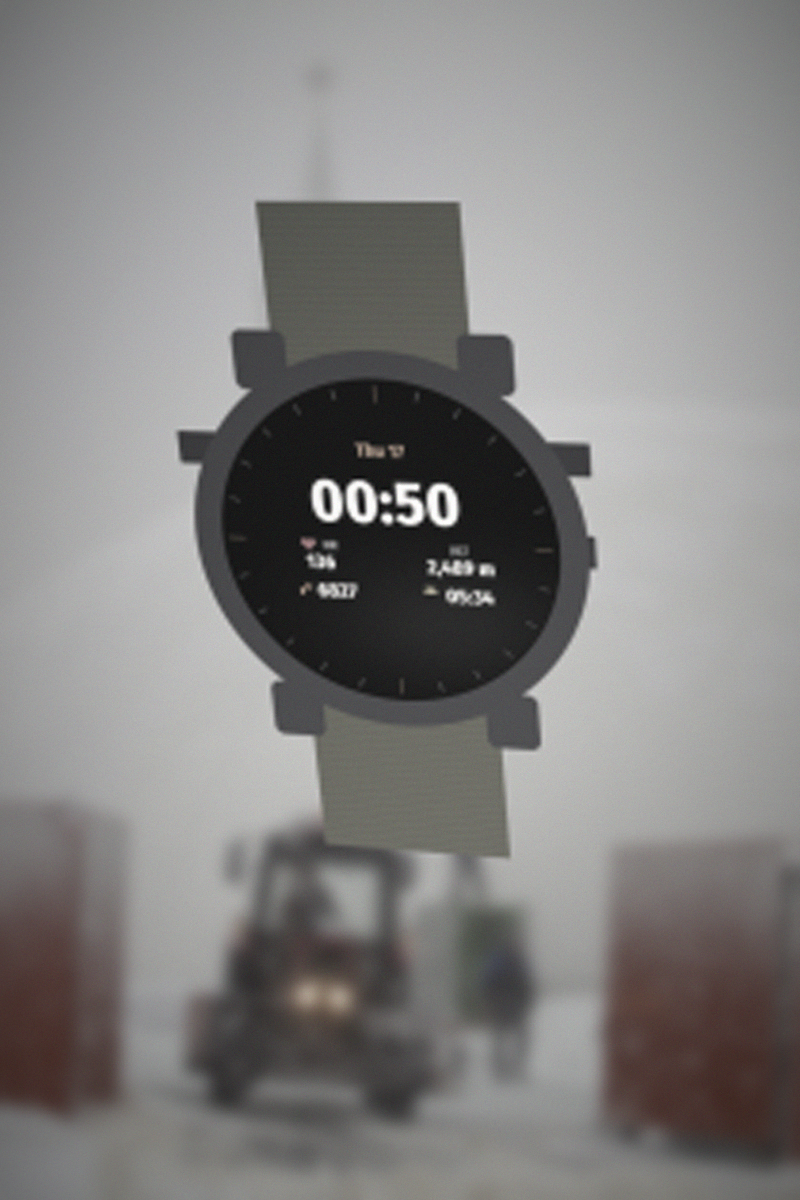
0:50
